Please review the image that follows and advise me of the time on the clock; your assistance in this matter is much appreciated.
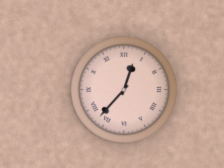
12:37
